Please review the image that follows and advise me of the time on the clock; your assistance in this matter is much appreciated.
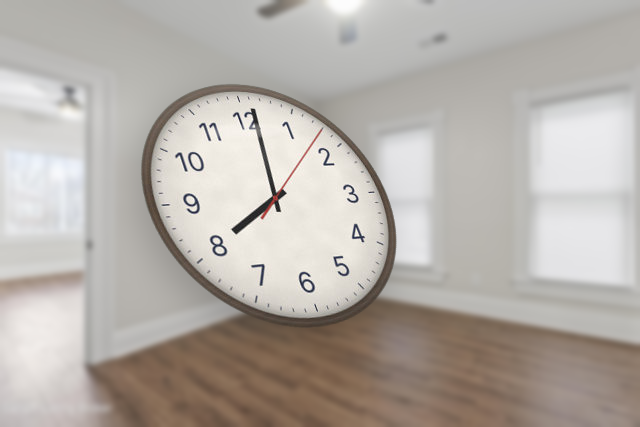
8:01:08
